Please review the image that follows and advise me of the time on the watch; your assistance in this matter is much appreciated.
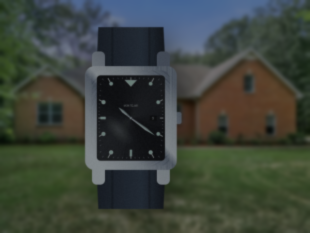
10:21
